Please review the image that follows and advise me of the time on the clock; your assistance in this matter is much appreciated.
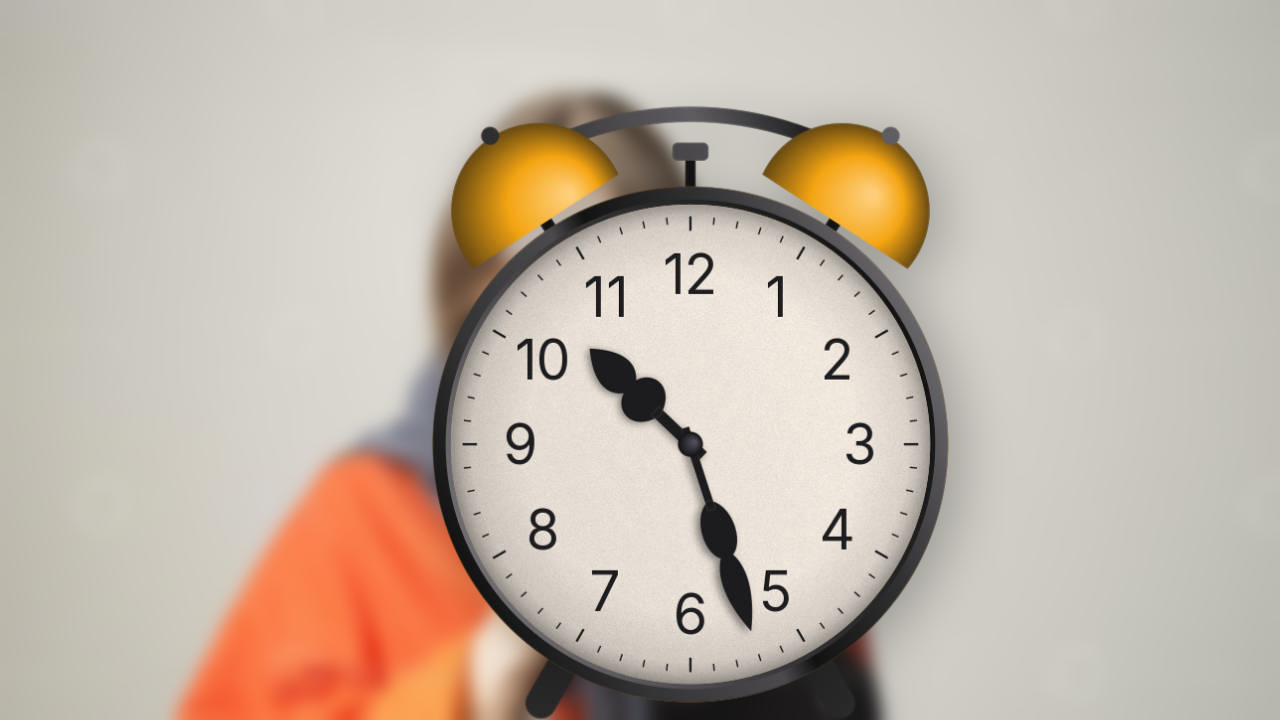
10:27
